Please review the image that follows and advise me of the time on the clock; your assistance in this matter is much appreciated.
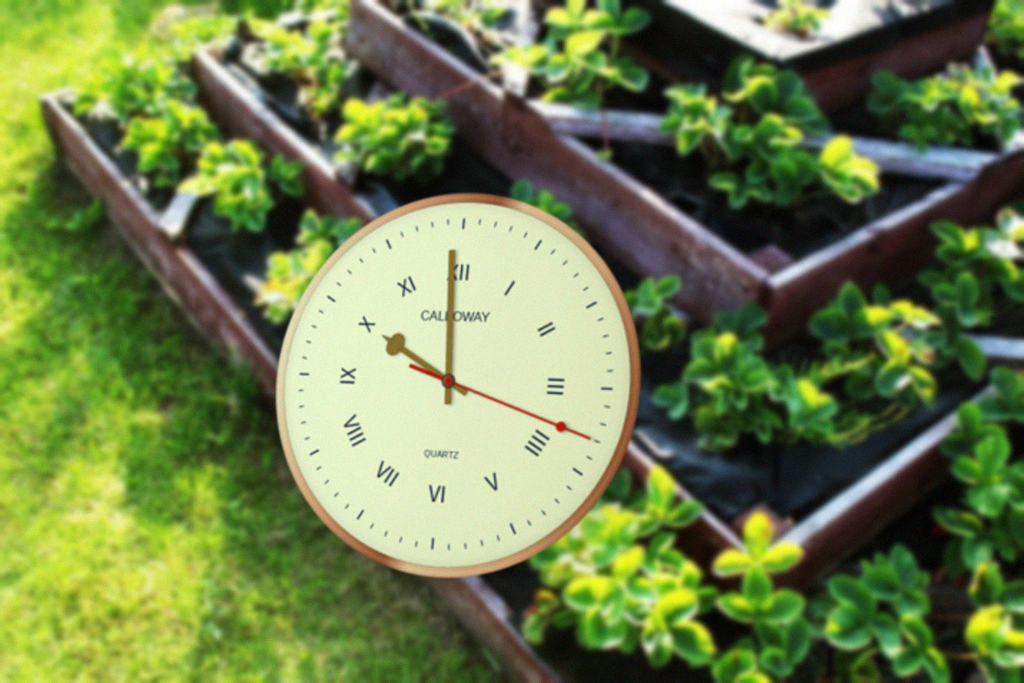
9:59:18
